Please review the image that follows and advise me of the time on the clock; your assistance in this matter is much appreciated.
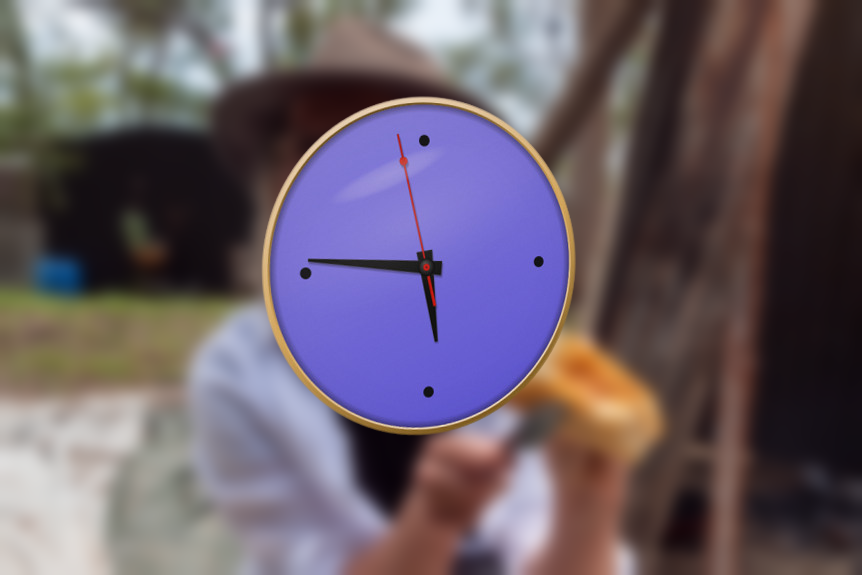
5:45:58
